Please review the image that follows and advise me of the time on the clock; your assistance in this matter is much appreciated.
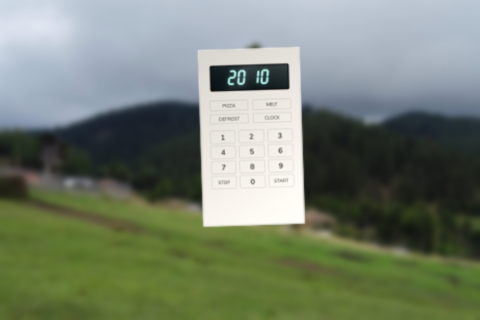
20:10
